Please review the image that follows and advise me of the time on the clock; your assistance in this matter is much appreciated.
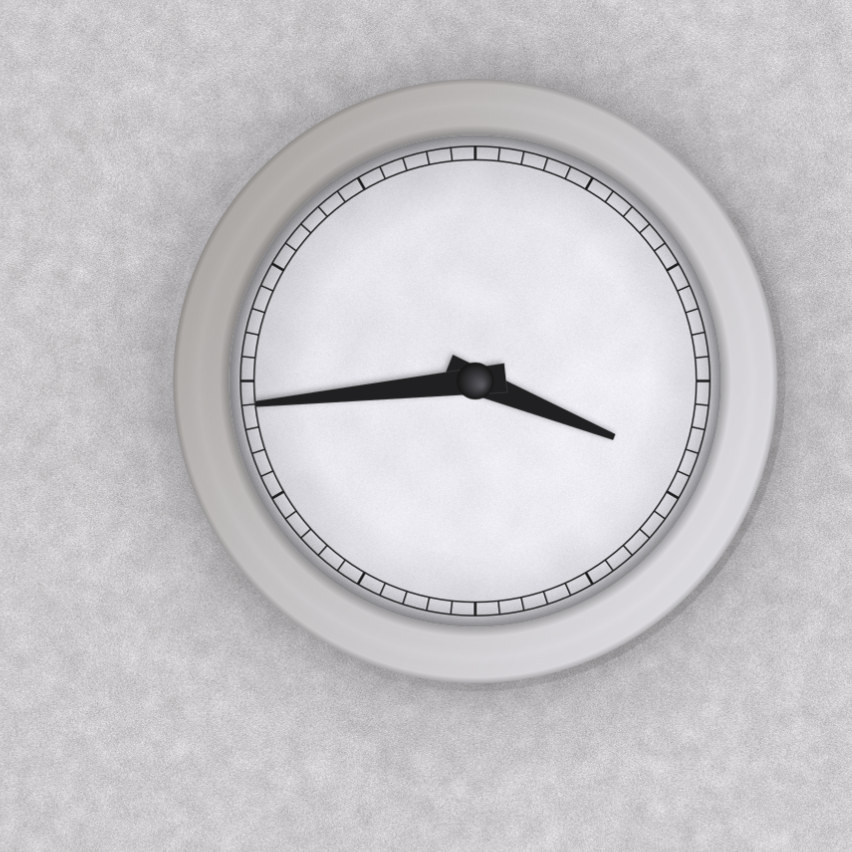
3:44
